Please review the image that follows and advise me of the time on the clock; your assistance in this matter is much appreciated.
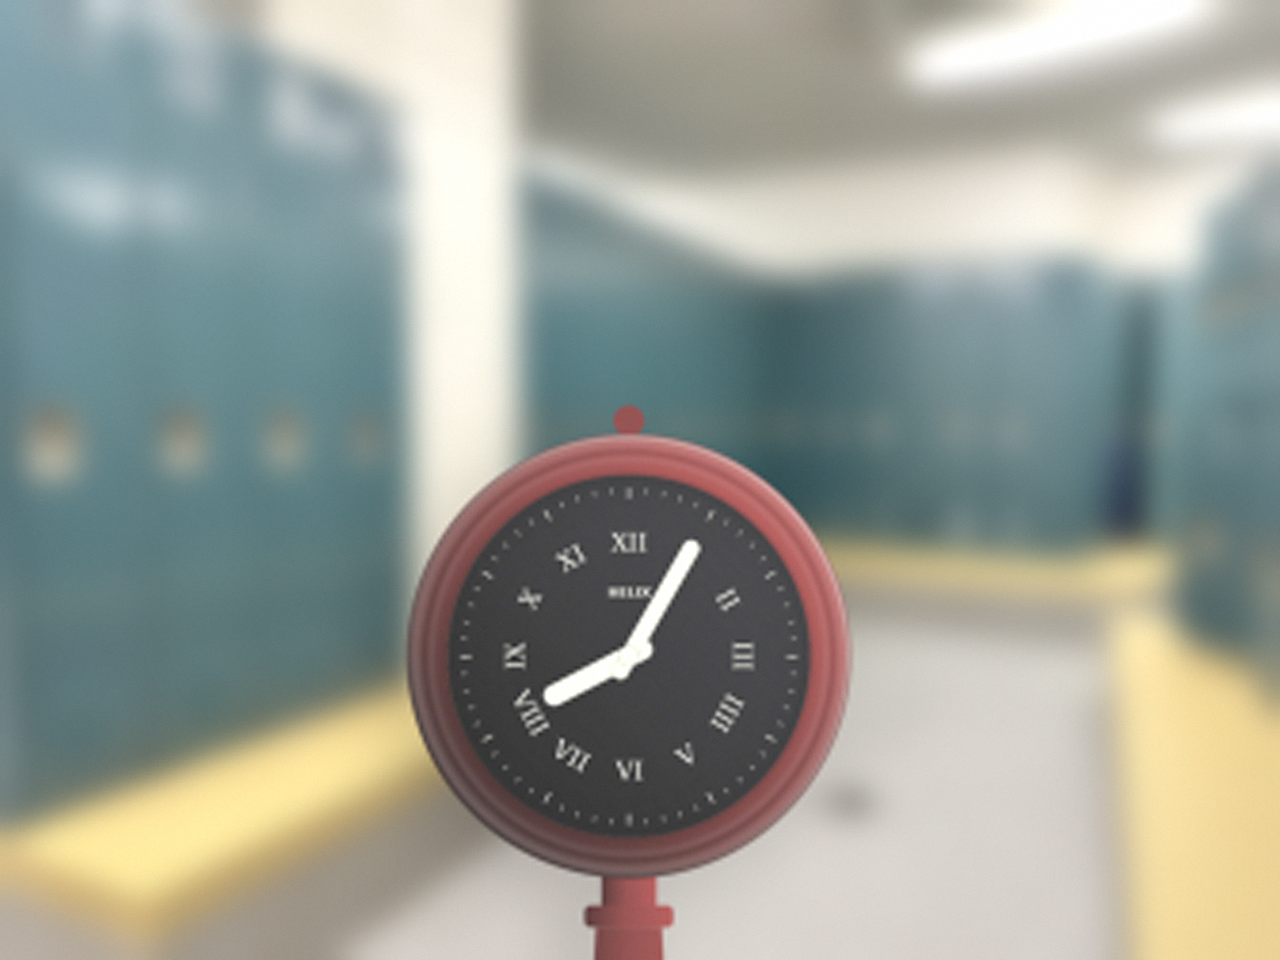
8:05
